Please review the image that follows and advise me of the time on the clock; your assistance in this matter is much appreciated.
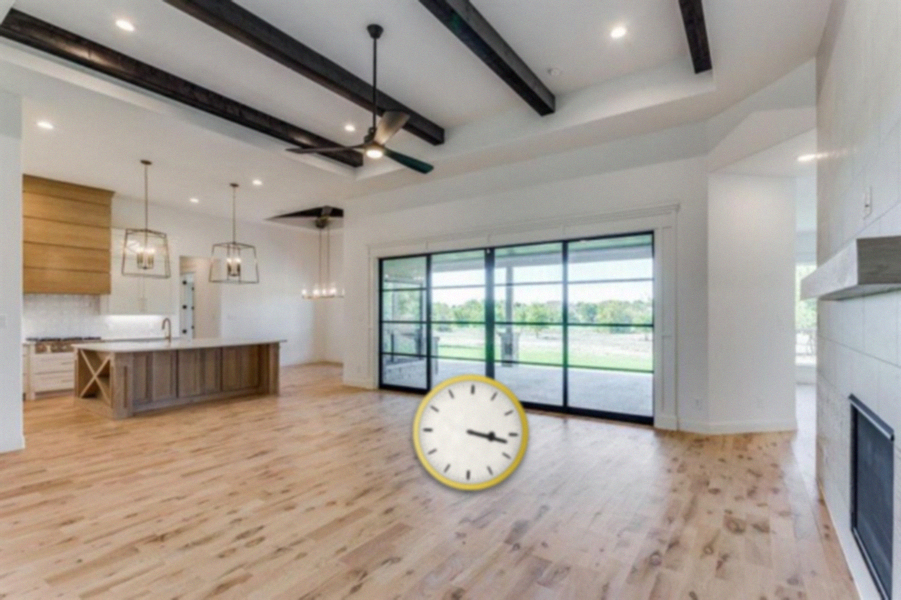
3:17
